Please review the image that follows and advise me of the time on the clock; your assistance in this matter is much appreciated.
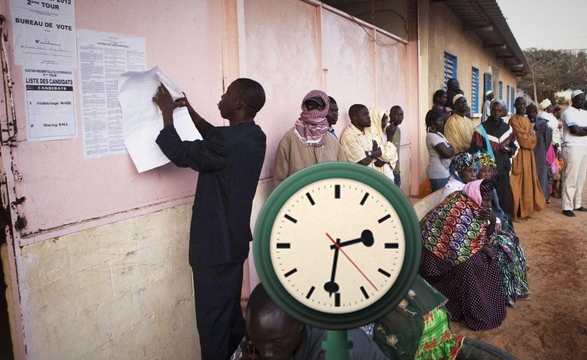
2:31:23
